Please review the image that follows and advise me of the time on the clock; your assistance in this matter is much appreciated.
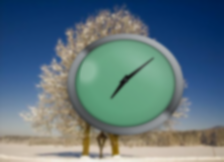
7:08
